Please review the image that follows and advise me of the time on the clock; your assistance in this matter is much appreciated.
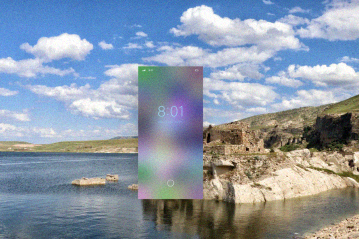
8:01
